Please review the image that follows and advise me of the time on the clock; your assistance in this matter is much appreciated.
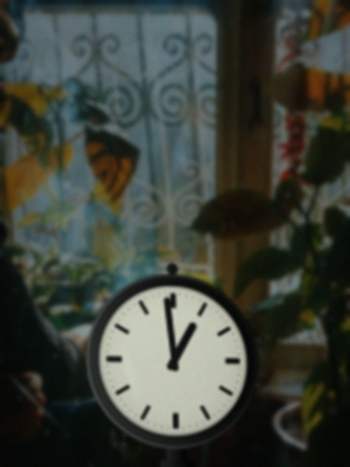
12:59
